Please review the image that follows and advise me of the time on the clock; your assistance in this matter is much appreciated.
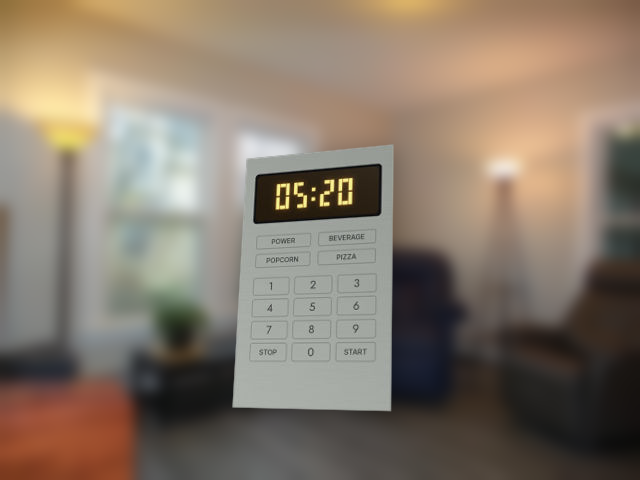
5:20
